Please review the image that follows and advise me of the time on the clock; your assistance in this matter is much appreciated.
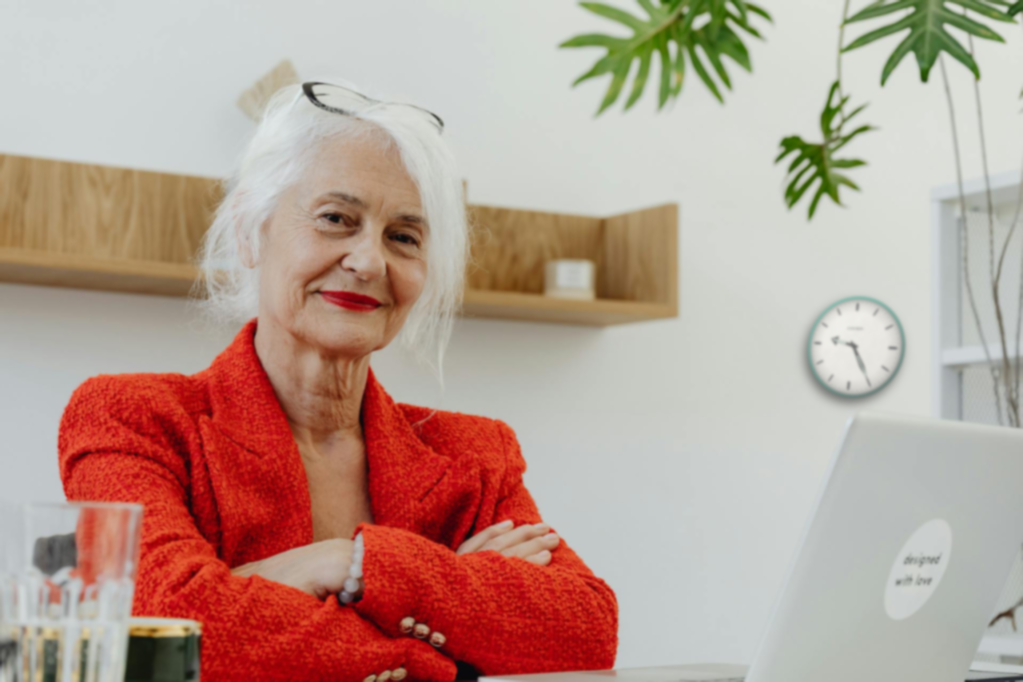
9:25
